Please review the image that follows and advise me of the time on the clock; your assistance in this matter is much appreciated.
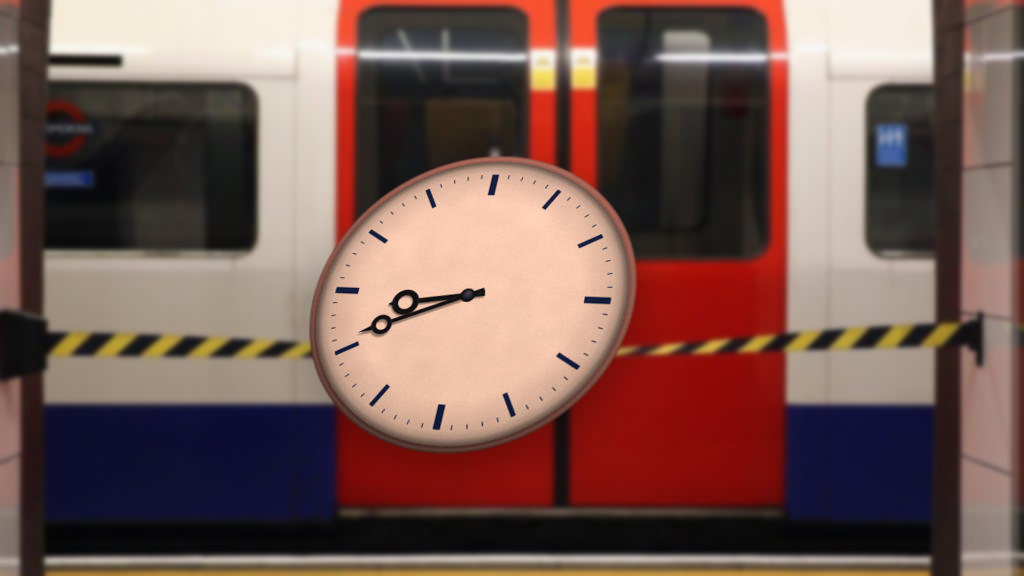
8:41
